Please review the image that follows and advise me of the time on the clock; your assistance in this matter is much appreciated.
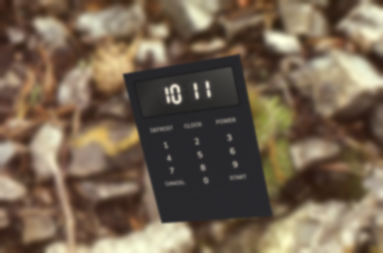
10:11
